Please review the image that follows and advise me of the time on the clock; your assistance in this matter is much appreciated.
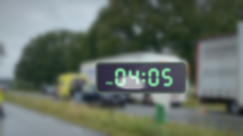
4:05
